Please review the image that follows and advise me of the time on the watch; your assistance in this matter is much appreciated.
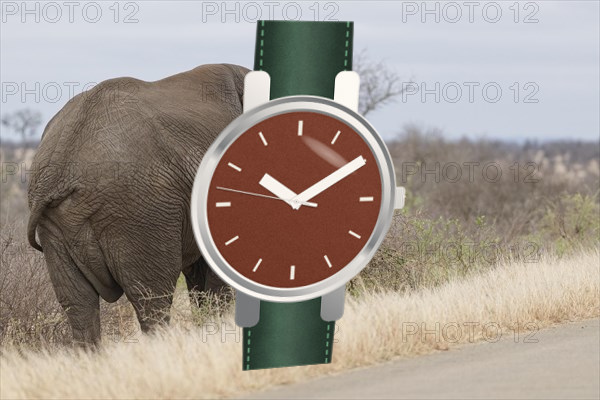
10:09:47
